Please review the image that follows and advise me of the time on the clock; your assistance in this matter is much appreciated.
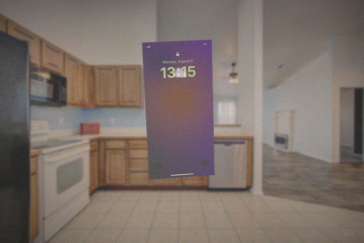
13:15
